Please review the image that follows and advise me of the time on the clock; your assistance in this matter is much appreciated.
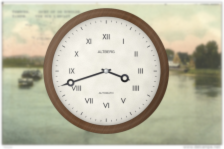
3:42
